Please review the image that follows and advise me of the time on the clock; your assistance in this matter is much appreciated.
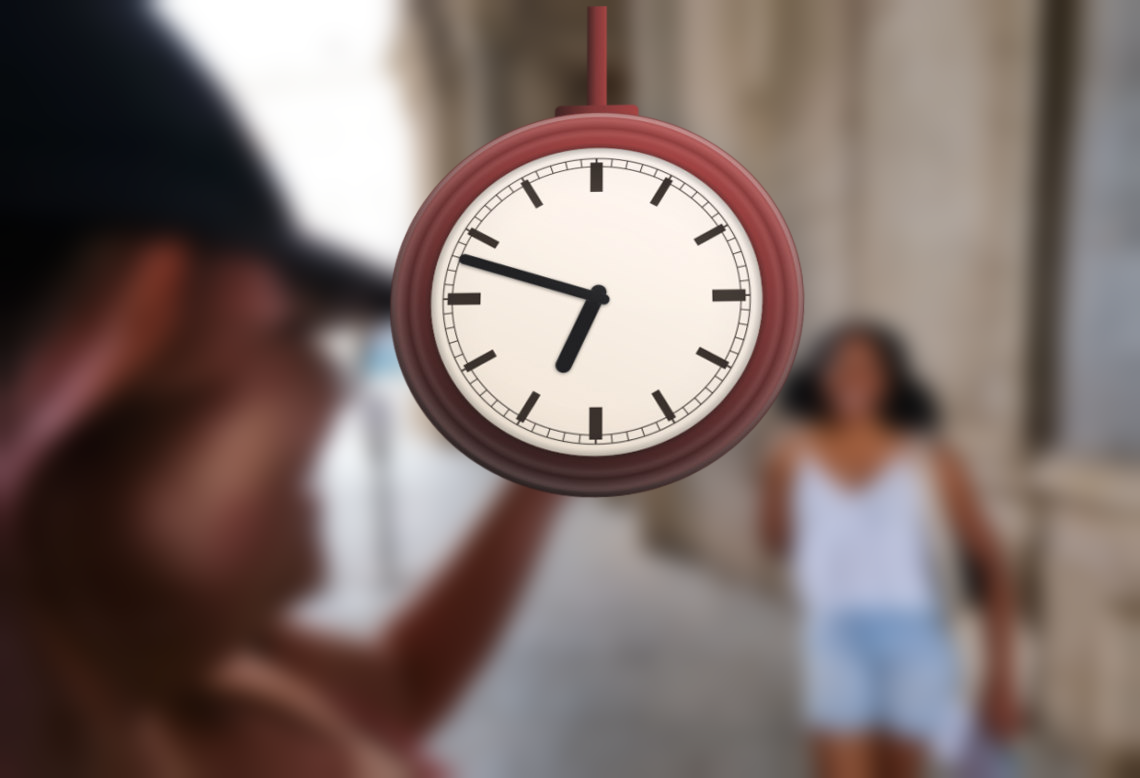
6:48
